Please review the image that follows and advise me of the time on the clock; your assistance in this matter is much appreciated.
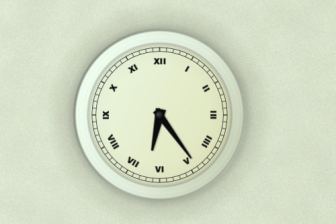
6:24
